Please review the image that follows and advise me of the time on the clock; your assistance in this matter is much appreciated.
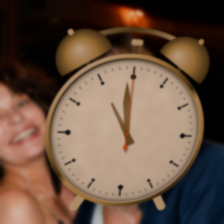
10:59:00
